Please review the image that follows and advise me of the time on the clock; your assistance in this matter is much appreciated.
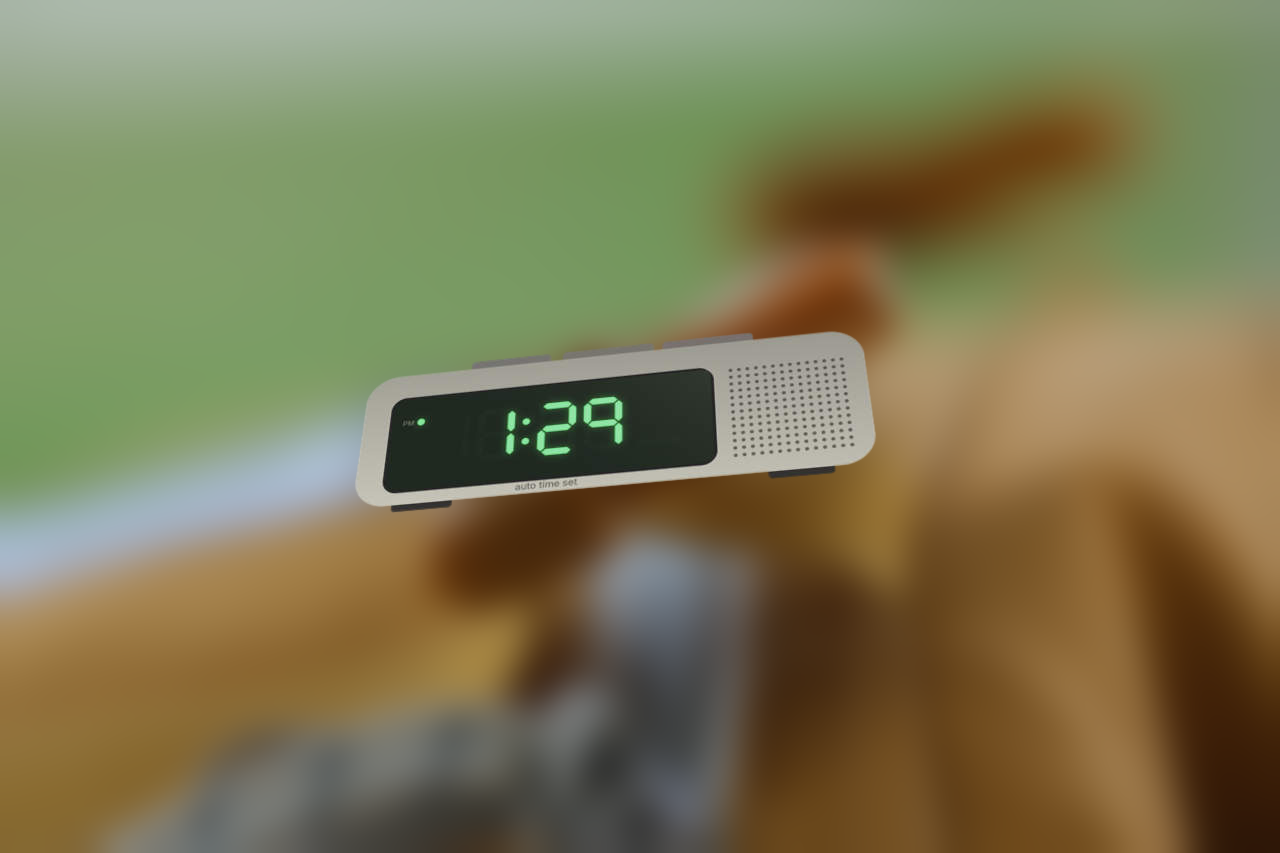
1:29
